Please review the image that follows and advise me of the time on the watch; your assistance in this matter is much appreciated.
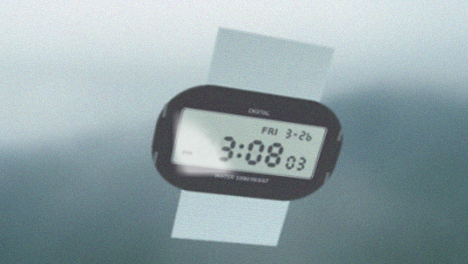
3:08:03
